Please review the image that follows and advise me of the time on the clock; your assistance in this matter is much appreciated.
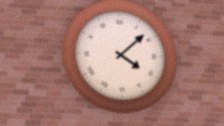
4:08
